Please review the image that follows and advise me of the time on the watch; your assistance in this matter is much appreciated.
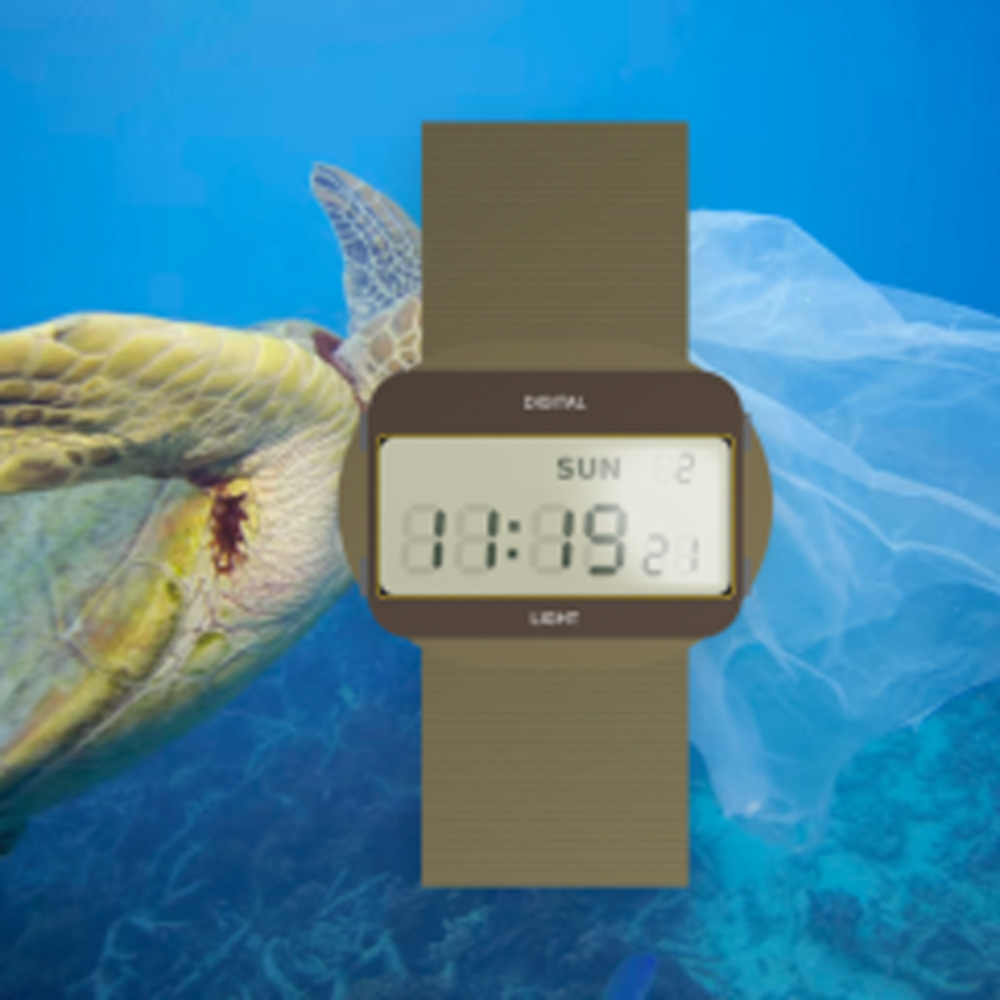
11:19:21
